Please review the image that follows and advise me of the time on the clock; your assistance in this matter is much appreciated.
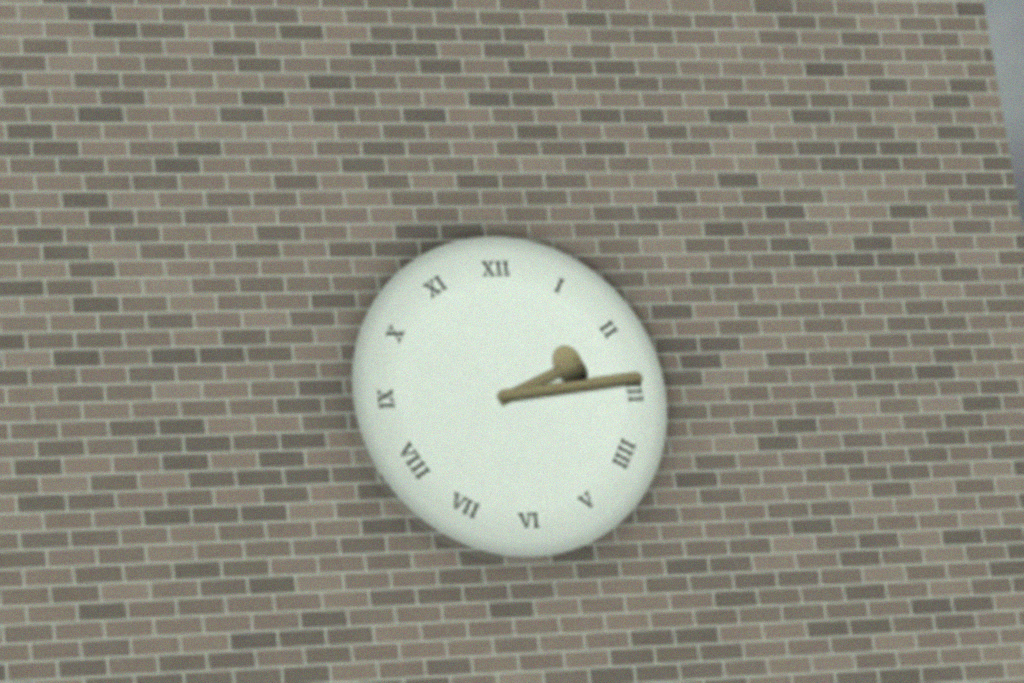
2:14
